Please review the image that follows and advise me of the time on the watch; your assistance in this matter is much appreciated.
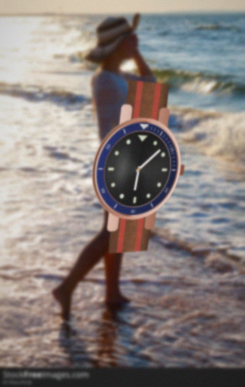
6:08
